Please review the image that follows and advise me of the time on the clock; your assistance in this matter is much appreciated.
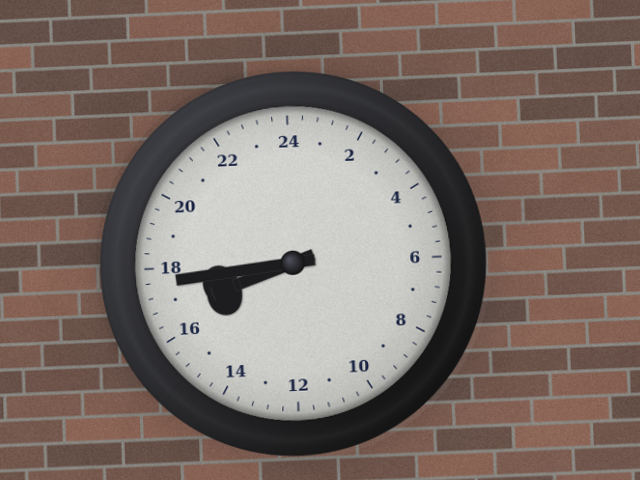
16:44
